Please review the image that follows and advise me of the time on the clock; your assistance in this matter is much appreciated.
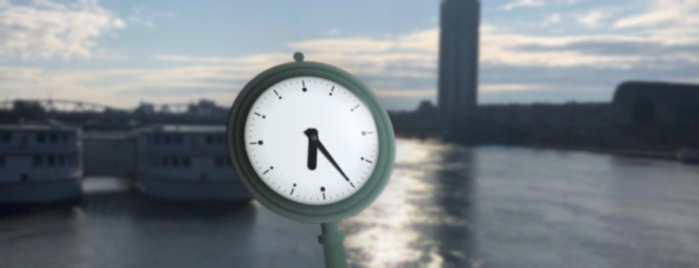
6:25
